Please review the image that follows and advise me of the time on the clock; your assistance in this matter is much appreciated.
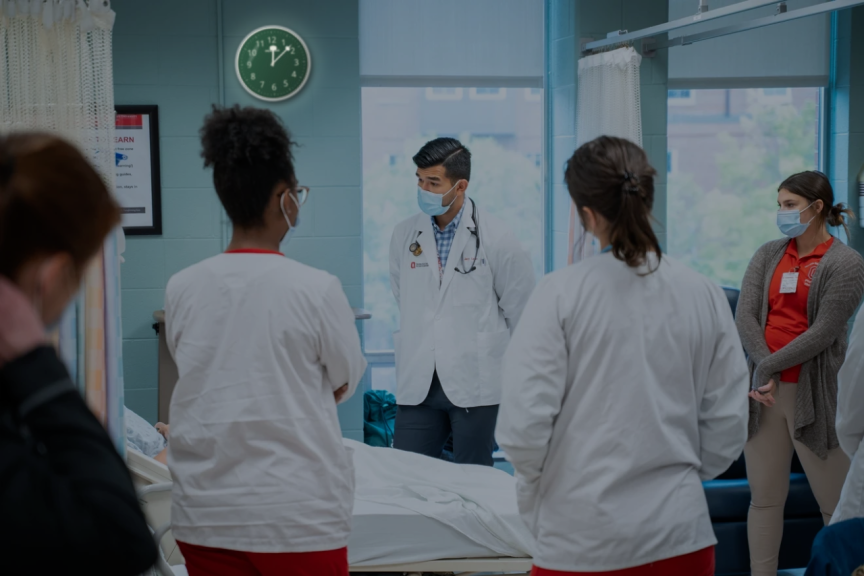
12:08
